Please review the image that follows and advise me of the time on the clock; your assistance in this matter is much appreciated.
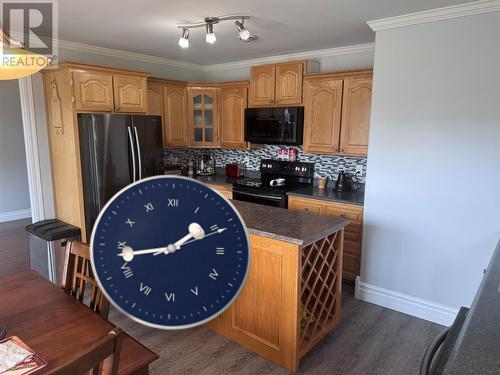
1:43:11
